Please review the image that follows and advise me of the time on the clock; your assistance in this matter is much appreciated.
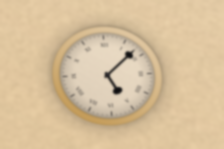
5:08
